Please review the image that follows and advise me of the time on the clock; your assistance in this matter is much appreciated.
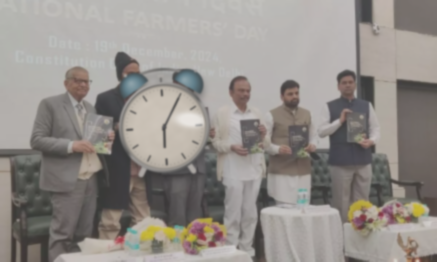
6:05
